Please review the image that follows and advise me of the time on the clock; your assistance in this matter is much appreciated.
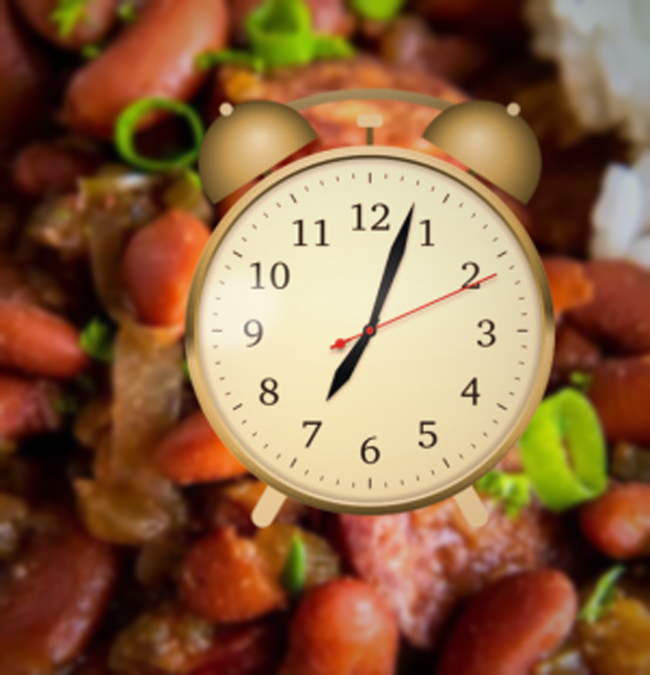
7:03:11
